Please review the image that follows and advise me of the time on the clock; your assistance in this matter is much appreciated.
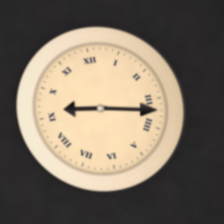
9:17
